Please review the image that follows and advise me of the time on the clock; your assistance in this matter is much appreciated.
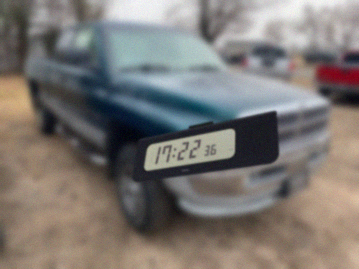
17:22
